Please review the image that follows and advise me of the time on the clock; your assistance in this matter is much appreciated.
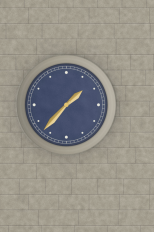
1:37
